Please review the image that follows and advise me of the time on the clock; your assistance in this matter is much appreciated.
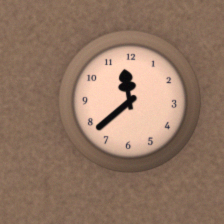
11:38
